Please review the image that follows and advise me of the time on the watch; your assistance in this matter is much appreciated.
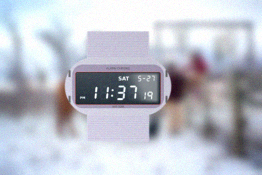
11:37:19
